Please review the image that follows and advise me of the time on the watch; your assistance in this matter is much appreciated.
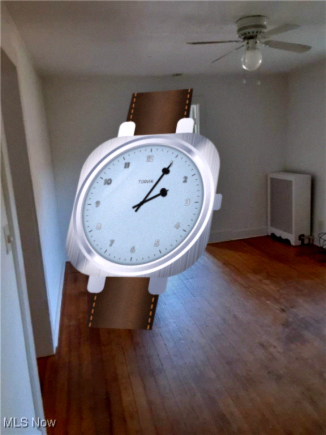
2:05
